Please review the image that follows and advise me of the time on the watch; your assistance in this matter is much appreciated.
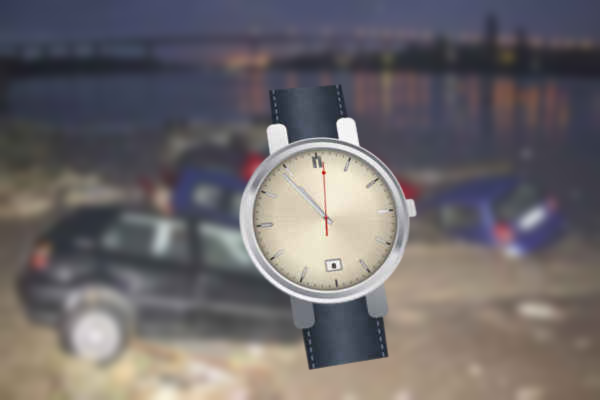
10:54:01
